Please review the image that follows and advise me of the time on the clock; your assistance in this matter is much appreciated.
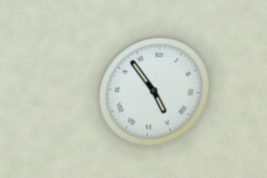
4:53
